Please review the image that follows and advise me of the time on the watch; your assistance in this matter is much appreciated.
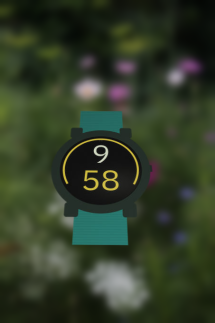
9:58
